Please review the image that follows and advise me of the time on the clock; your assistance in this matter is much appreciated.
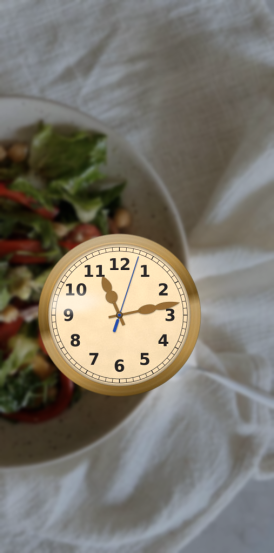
11:13:03
